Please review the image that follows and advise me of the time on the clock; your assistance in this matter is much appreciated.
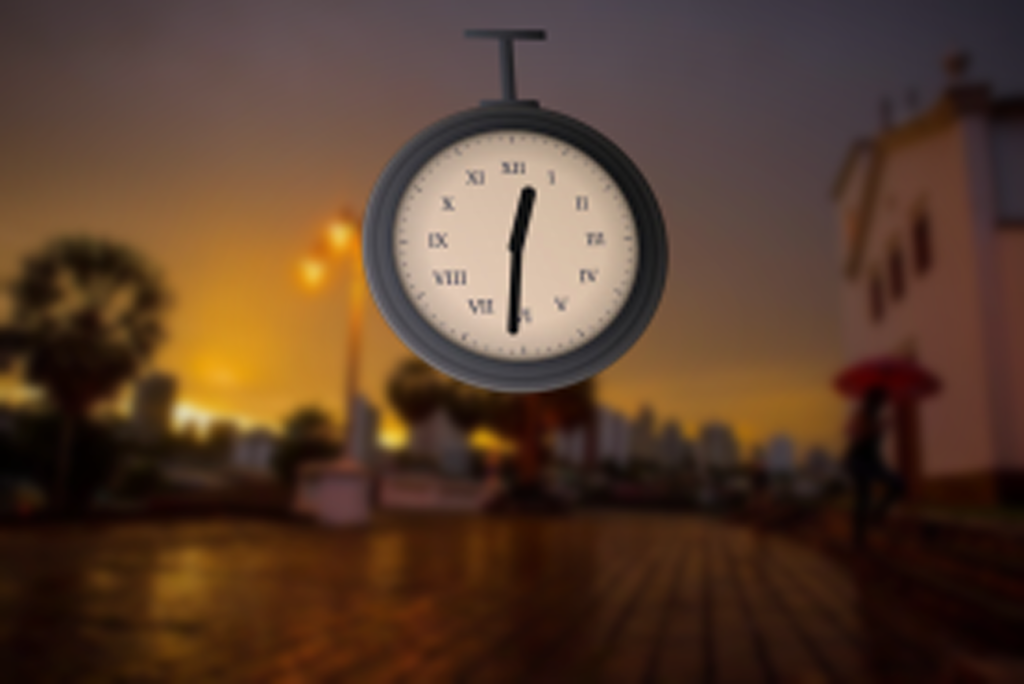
12:31
